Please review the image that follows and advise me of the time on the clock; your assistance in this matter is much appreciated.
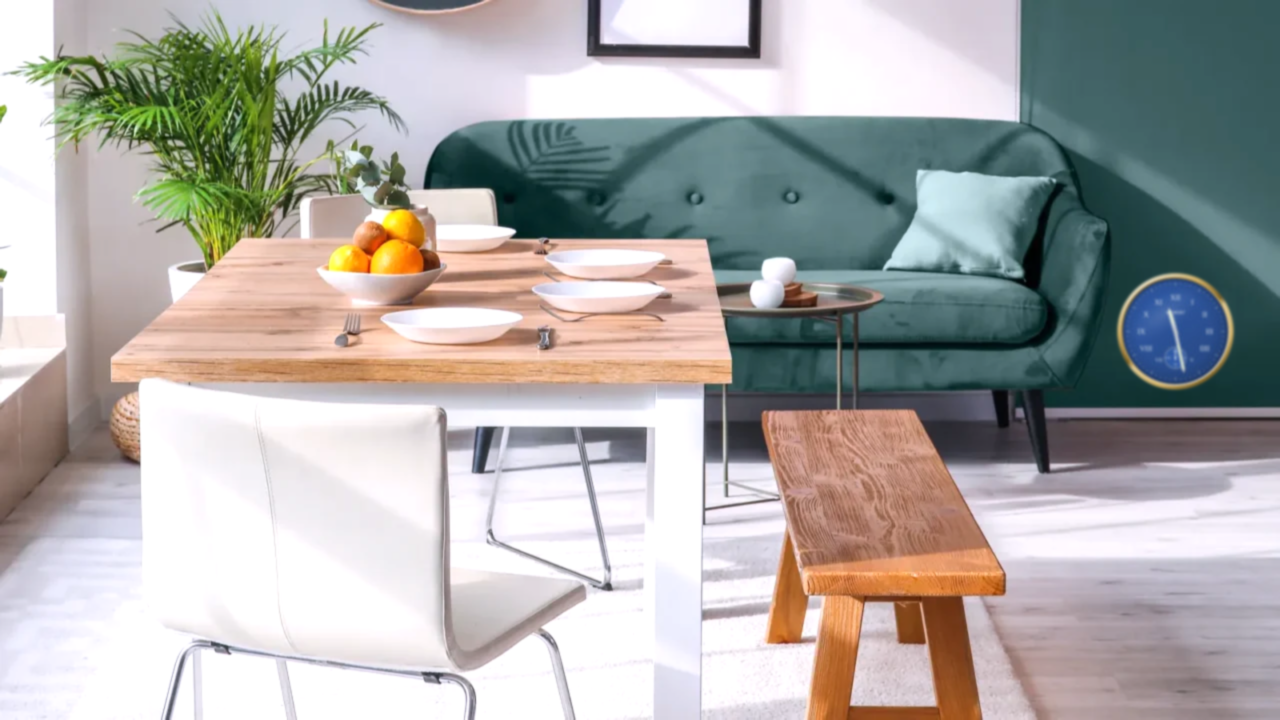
11:28
